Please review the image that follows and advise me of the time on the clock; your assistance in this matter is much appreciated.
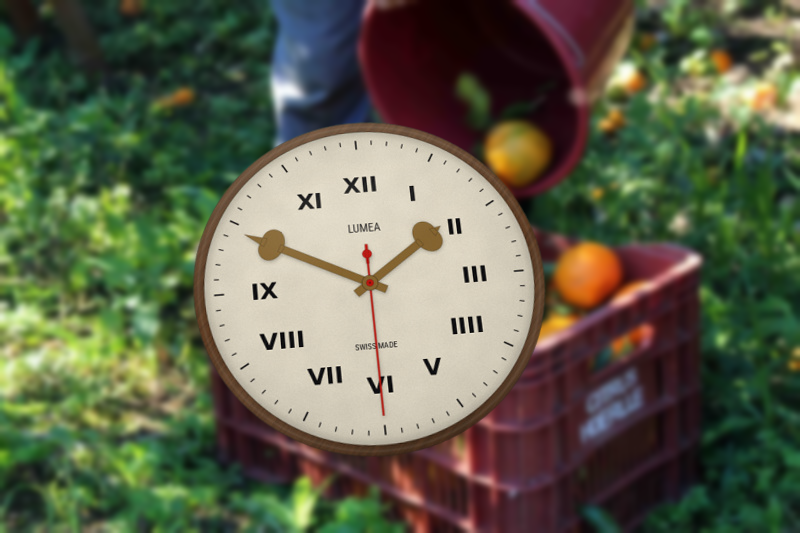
1:49:30
